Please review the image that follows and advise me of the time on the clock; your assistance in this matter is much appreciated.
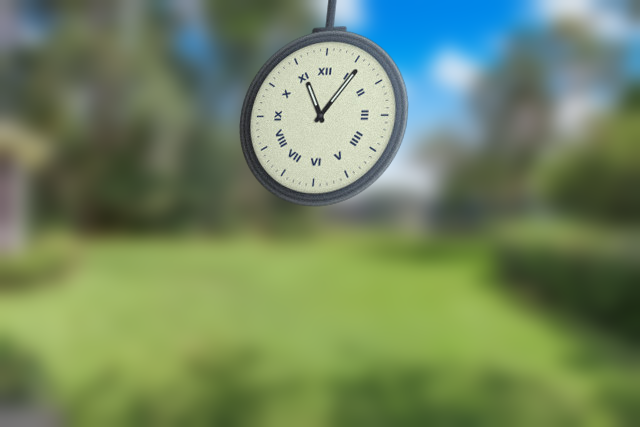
11:06
